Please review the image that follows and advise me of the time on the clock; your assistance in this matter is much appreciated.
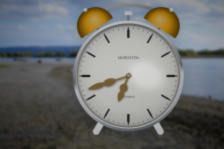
6:42
